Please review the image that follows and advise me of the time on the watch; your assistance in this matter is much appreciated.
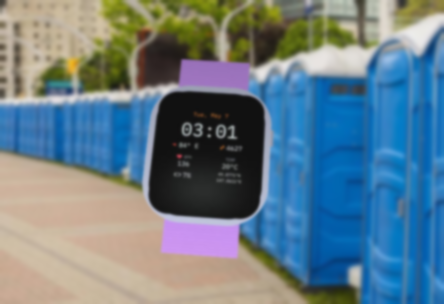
3:01
